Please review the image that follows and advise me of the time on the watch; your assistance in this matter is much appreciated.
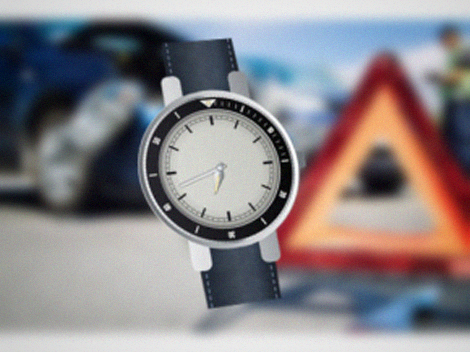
6:42
